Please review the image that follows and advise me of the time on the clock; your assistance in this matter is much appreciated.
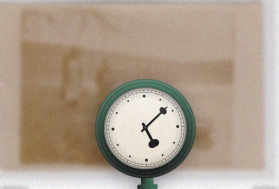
5:08
